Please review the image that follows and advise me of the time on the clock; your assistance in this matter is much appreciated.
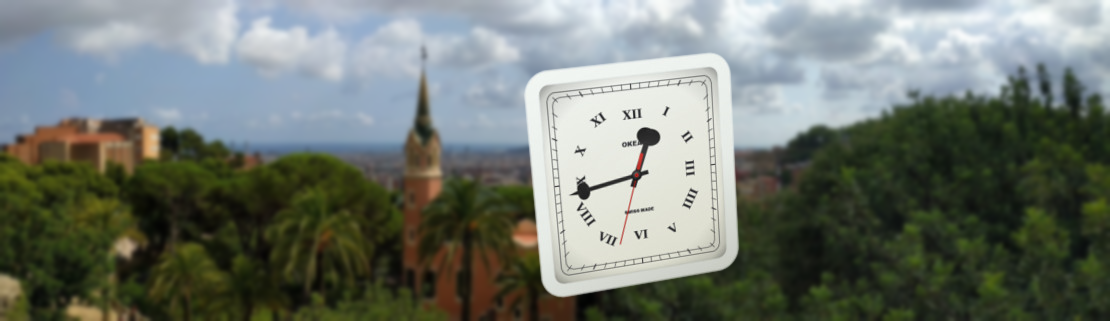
12:43:33
